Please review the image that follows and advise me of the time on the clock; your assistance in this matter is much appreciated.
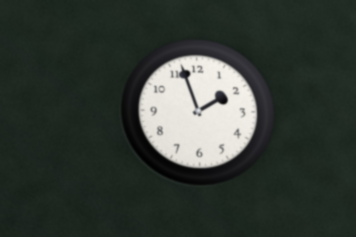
1:57
